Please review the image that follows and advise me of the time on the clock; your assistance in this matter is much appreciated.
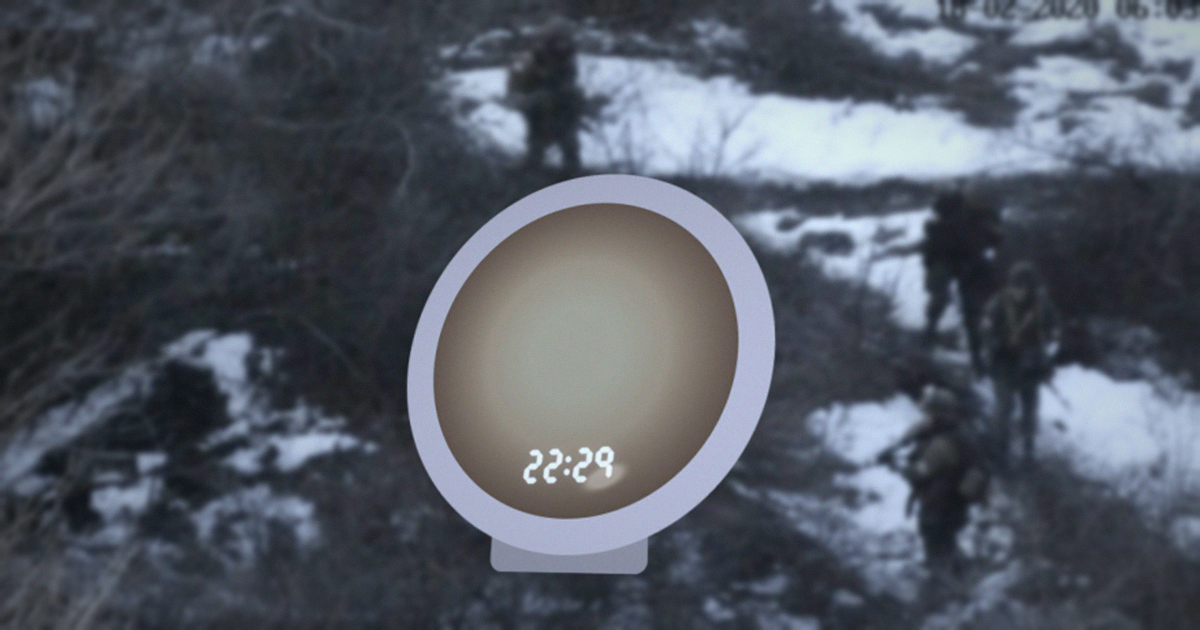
22:29
